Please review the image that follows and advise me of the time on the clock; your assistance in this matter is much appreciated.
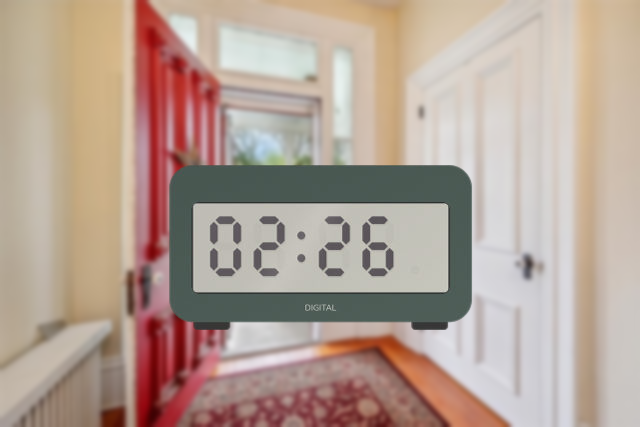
2:26
